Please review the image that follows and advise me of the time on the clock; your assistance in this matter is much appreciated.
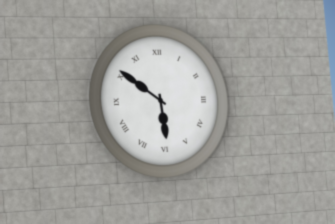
5:51
